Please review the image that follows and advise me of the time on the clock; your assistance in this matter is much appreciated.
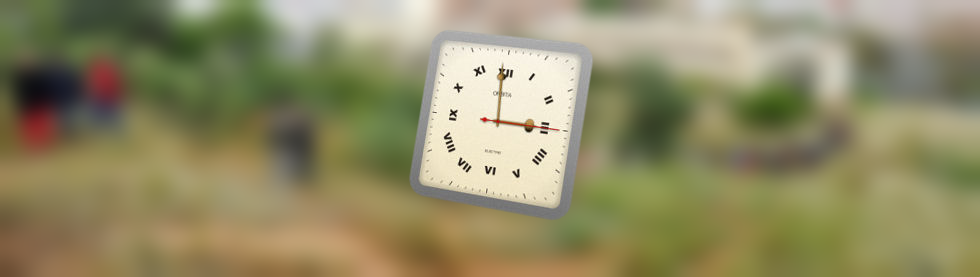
2:59:15
